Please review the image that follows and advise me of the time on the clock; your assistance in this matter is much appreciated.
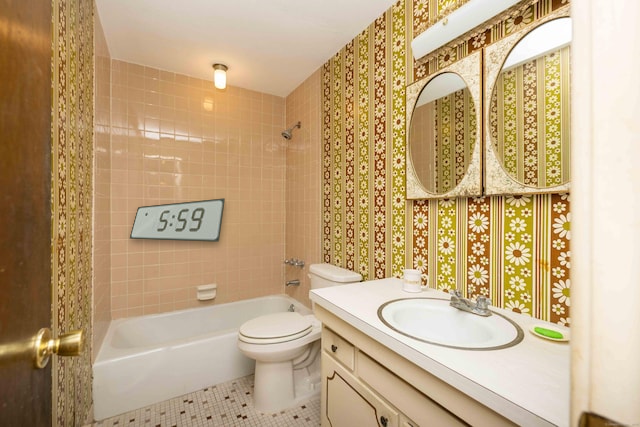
5:59
